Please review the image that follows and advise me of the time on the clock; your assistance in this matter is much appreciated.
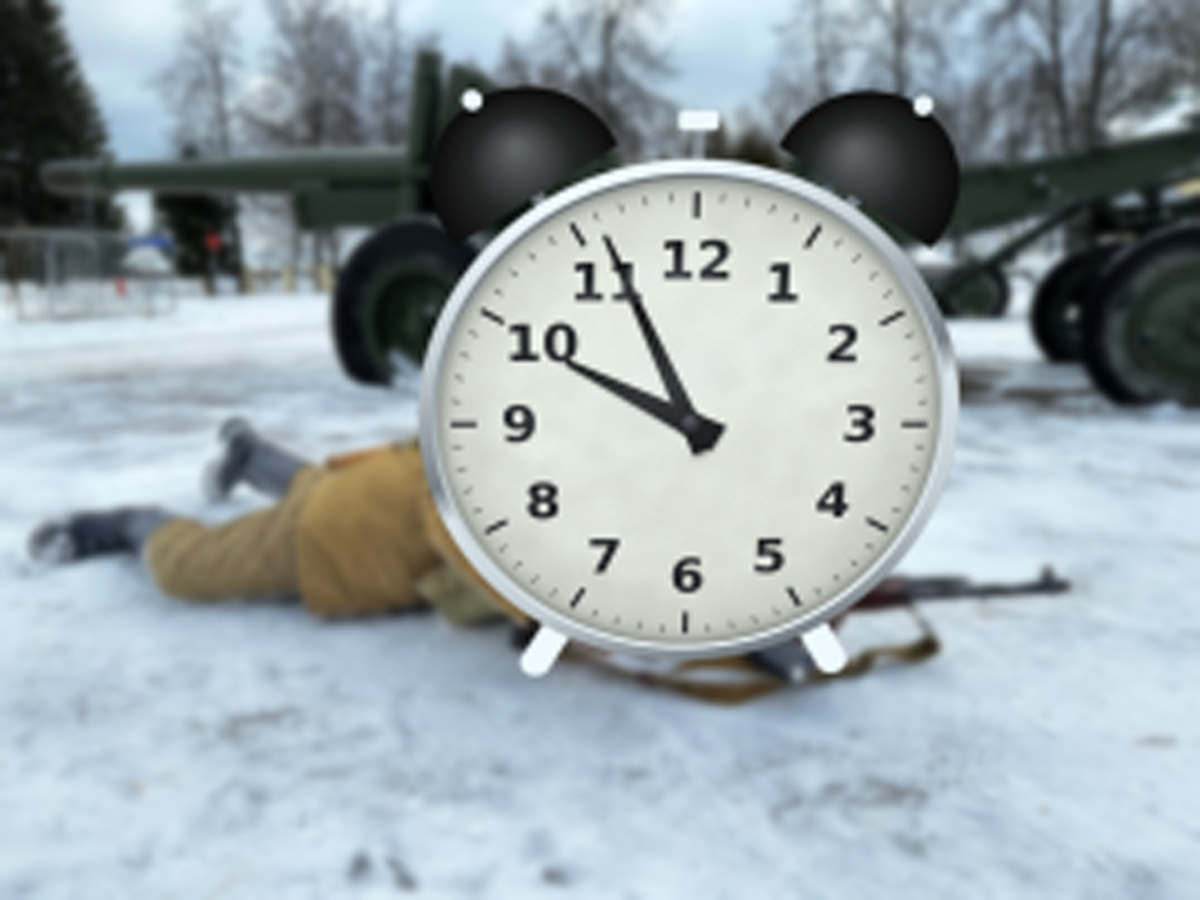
9:56
